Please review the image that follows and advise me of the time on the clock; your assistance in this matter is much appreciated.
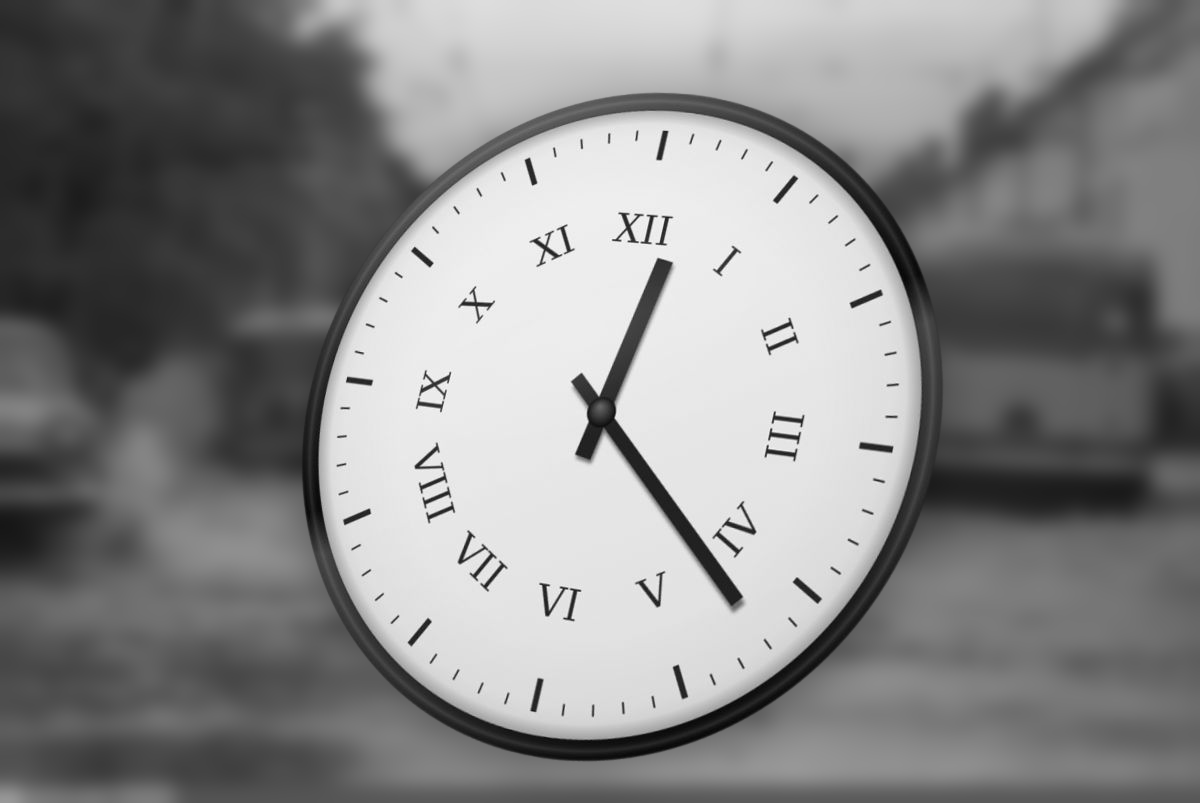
12:22
